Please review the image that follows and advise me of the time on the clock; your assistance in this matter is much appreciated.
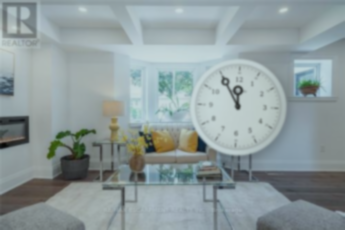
11:55
